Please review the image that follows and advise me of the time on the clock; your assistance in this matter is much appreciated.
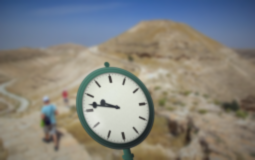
9:47
